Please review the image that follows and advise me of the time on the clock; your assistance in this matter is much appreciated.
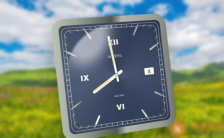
7:59
